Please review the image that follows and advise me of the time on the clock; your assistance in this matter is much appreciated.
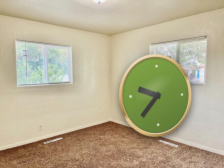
9:37
